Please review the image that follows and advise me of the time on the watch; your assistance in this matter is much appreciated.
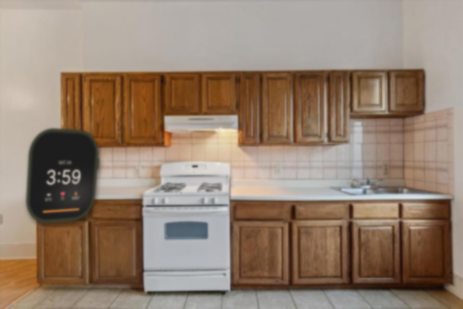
3:59
